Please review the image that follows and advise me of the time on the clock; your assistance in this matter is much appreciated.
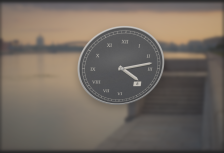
4:13
